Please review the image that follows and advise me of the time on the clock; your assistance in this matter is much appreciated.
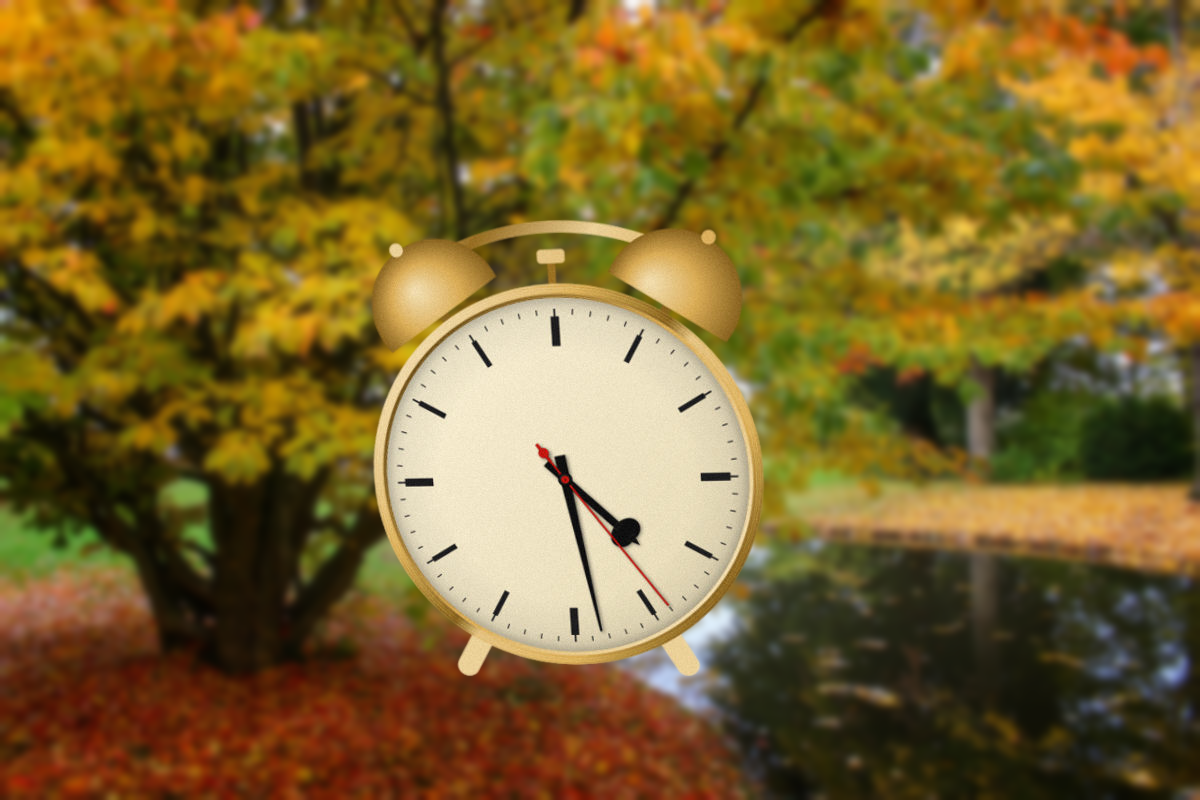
4:28:24
